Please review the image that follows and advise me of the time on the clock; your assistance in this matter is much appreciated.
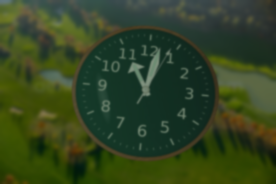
11:02:04
